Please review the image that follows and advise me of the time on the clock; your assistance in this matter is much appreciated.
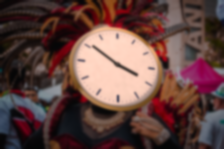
3:51
